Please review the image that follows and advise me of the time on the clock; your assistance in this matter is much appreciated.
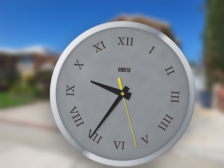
9:35:27
